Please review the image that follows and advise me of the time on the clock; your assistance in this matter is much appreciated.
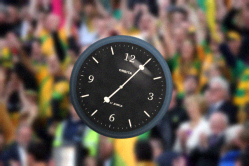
7:05
